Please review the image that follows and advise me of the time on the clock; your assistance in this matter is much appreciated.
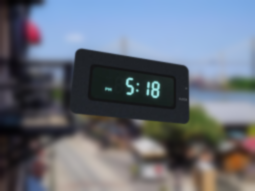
5:18
